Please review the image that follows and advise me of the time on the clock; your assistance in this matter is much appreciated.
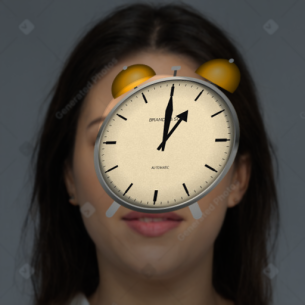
1:00
